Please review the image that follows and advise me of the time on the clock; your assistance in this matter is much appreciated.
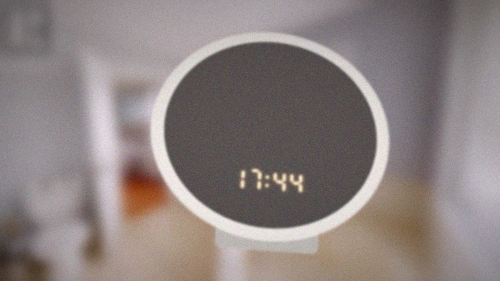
17:44
